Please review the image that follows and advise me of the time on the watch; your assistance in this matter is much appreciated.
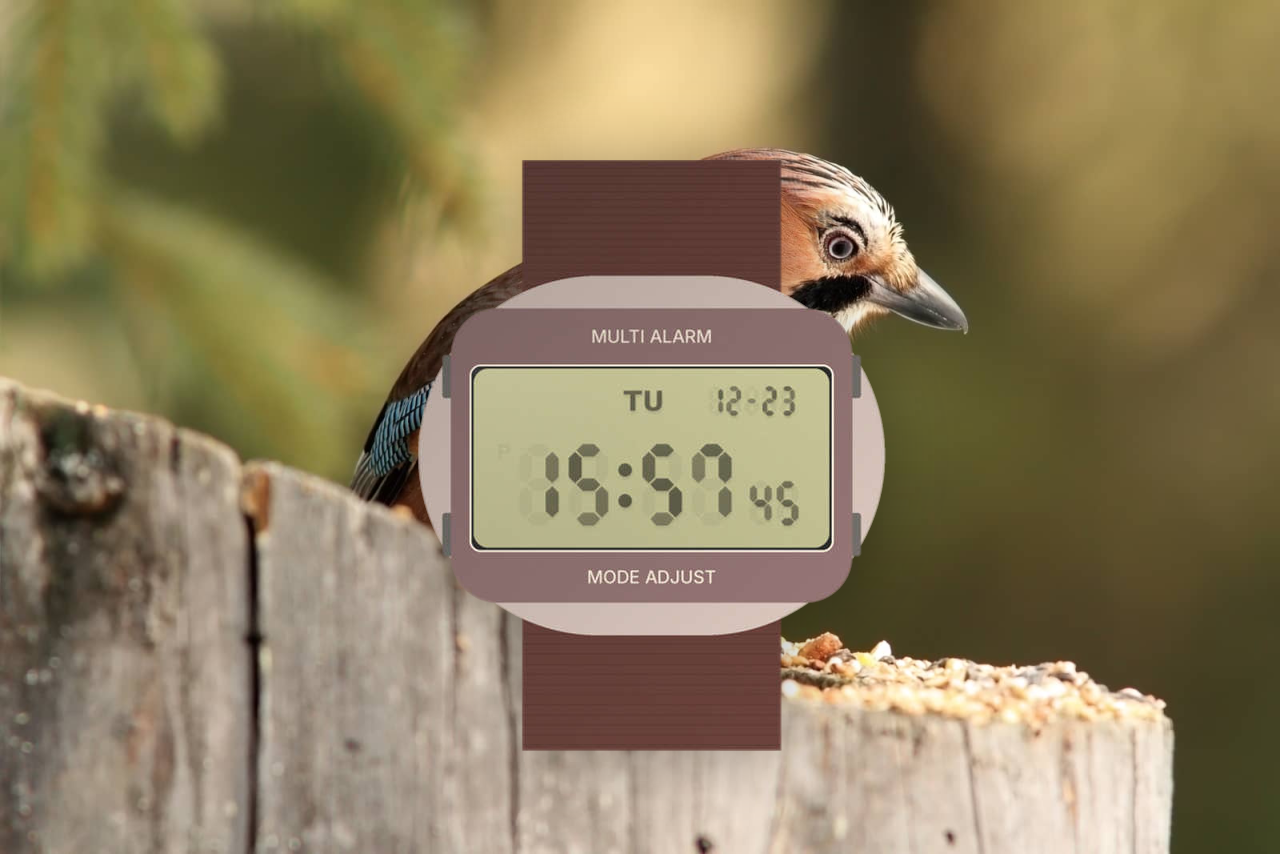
15:57:45
